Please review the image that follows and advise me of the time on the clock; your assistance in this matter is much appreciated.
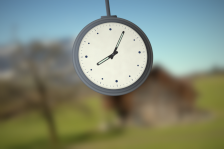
8:05
